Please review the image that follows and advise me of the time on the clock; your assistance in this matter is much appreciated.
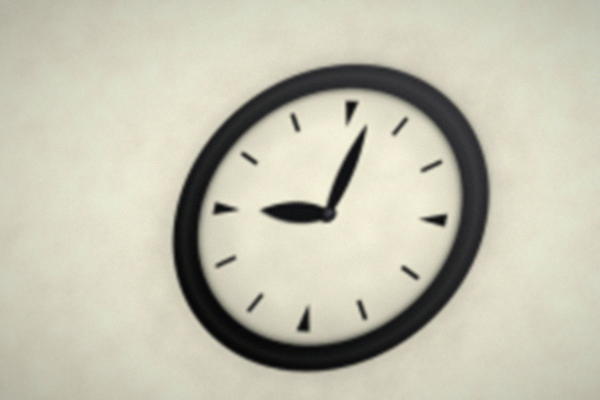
9:02
